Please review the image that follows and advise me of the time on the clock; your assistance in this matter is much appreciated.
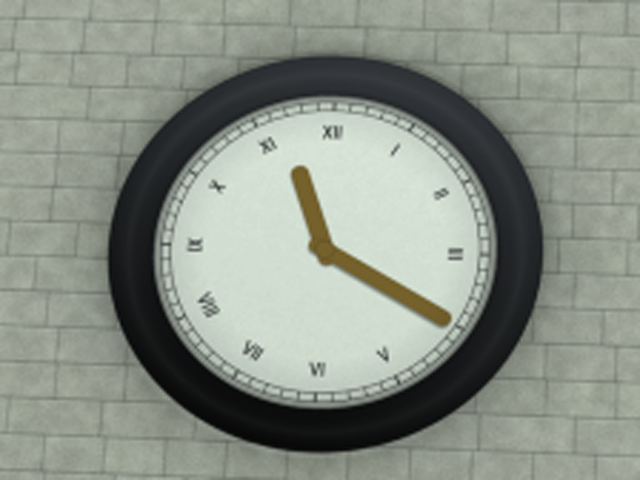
11:20
